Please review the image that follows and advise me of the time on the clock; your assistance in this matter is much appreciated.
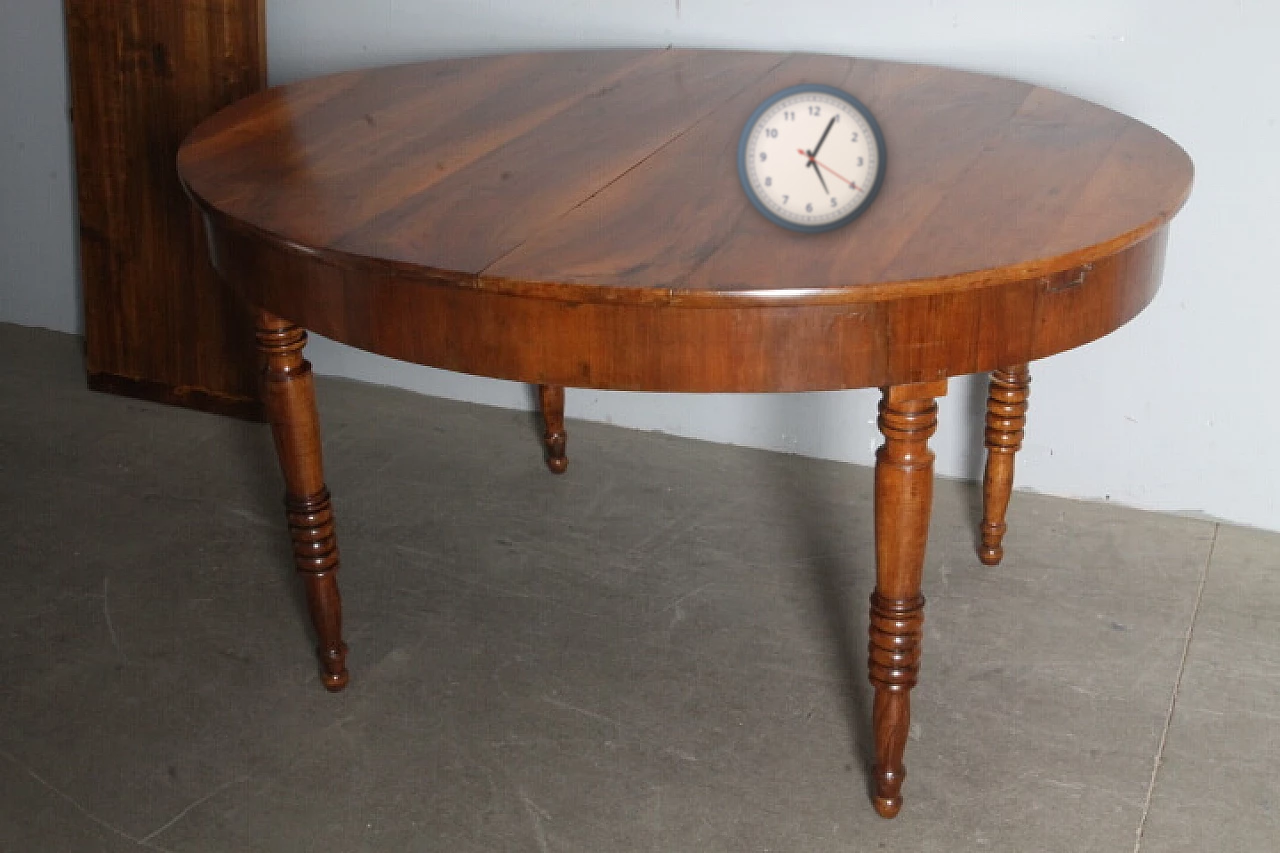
5:04:20
